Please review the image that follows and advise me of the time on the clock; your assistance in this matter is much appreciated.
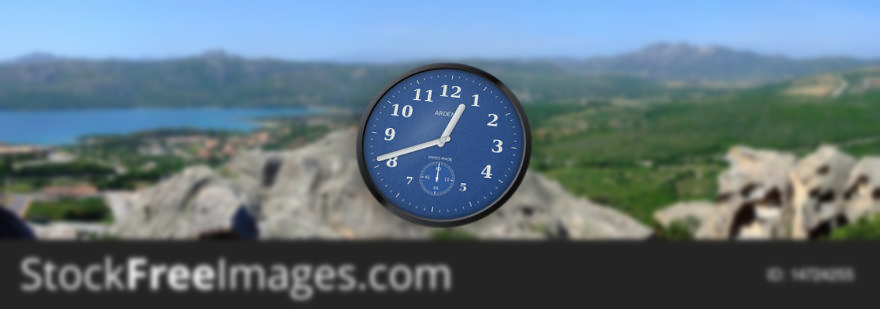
12:41
